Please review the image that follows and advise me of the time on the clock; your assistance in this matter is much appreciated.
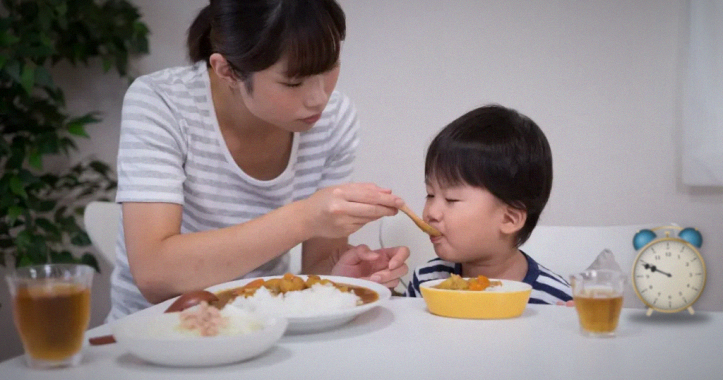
9:49
